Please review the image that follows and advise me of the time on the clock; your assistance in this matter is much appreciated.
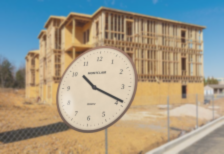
10:19
